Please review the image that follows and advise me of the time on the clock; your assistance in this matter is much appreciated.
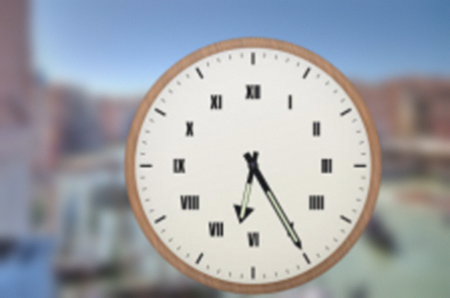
6:25
